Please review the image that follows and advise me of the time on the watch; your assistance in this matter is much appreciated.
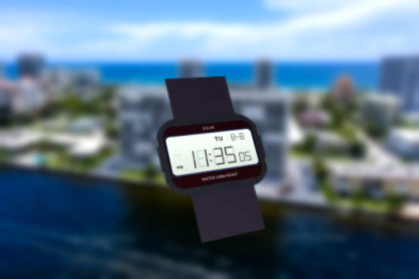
11:35:05
